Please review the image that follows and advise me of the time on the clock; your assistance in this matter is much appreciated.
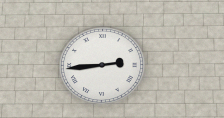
2:44
